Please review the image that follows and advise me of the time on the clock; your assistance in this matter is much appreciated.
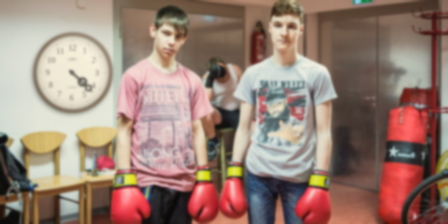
4:22
